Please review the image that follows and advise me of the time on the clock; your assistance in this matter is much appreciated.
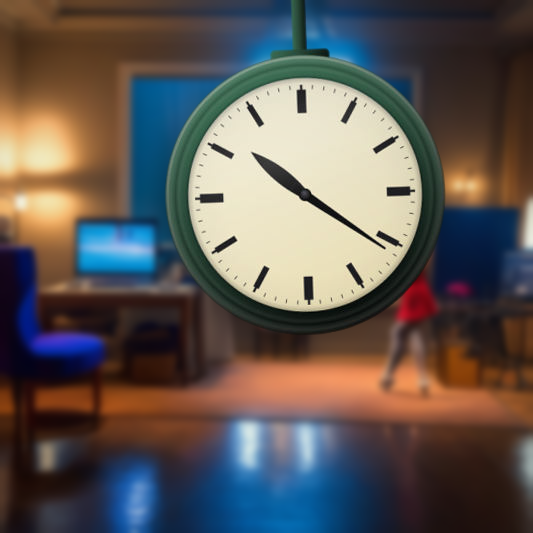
10:21
